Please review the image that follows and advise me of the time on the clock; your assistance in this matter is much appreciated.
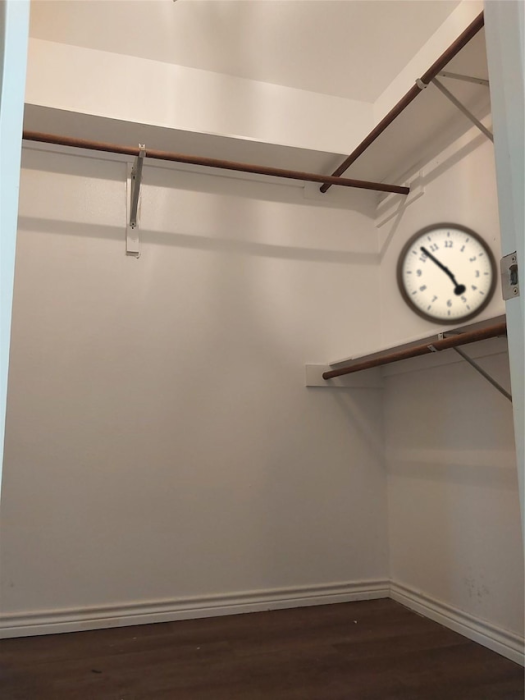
4:52
